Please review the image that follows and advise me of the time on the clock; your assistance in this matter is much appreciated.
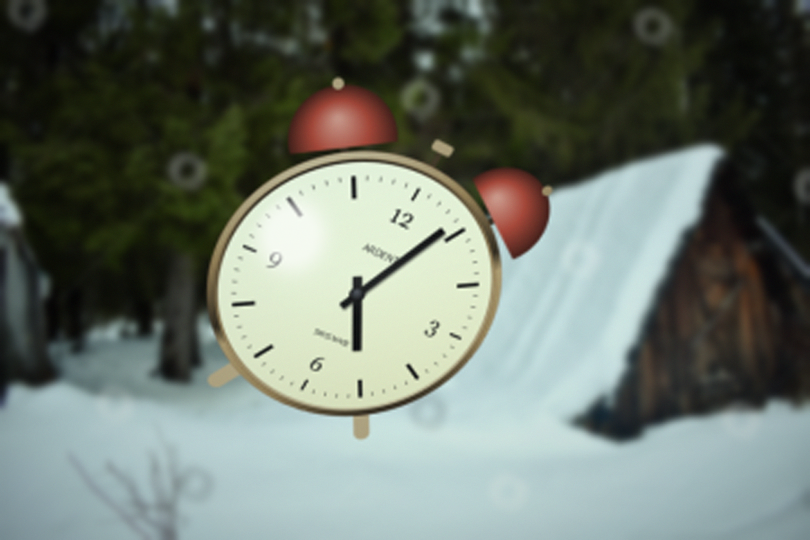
5:04
